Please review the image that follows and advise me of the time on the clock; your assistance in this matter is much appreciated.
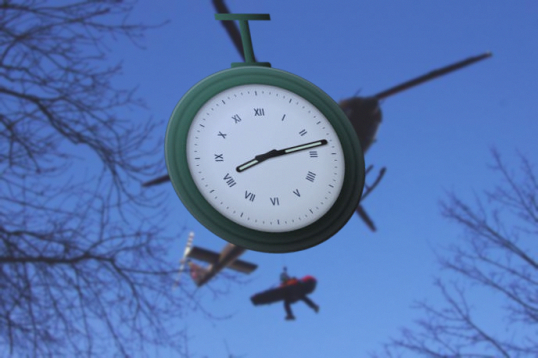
8:13
